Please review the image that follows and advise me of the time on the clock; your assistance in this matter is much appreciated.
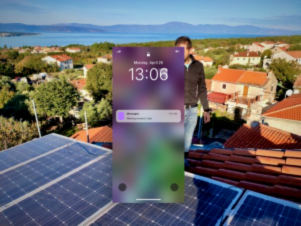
13:06
